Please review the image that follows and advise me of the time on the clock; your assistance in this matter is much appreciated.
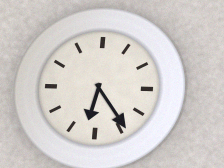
6:24
